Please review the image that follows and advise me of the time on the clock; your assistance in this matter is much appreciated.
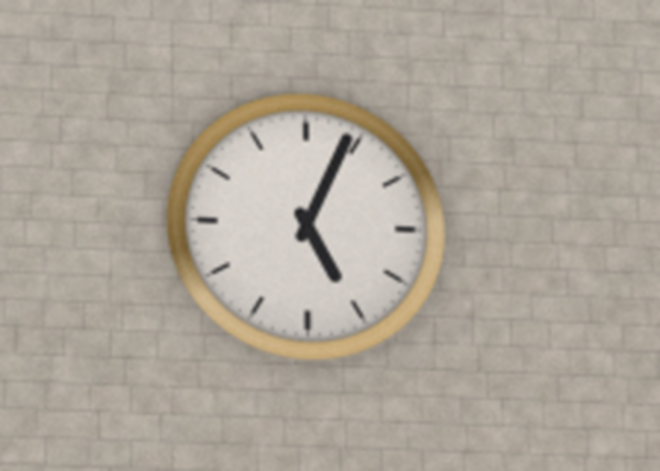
5:04
